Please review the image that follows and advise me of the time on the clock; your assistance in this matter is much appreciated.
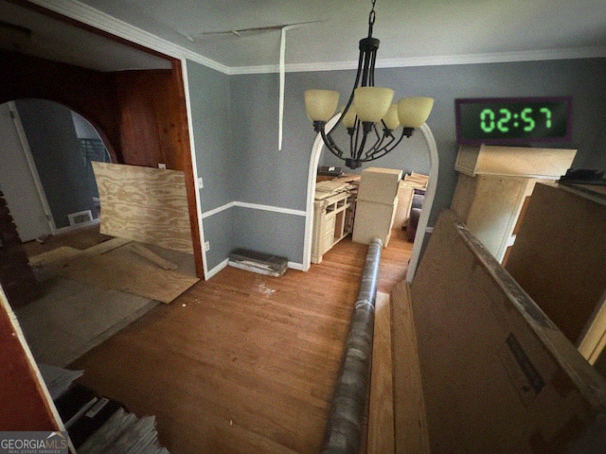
2:57
